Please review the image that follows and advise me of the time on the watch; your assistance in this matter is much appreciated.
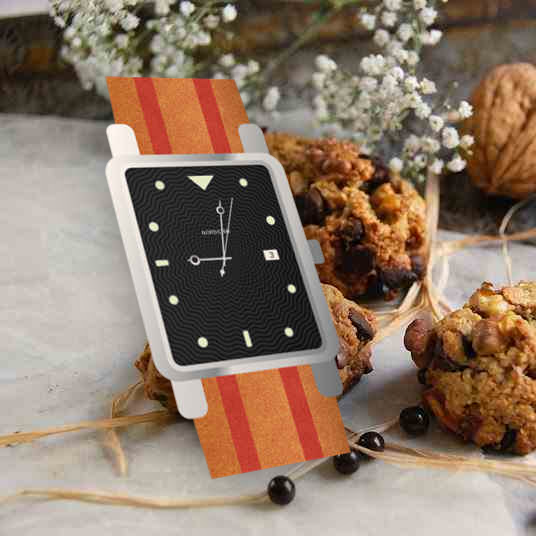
9:02:04
